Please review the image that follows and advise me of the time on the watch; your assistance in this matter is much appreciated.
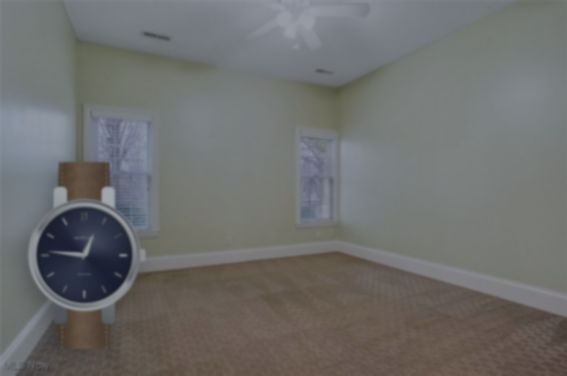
12:46
